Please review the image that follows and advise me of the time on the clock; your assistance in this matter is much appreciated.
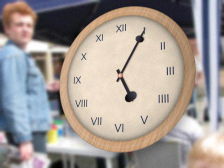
5:05
